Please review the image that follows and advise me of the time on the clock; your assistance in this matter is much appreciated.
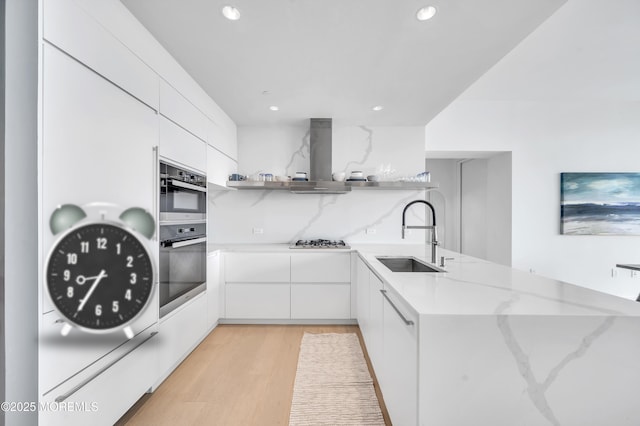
8:35
